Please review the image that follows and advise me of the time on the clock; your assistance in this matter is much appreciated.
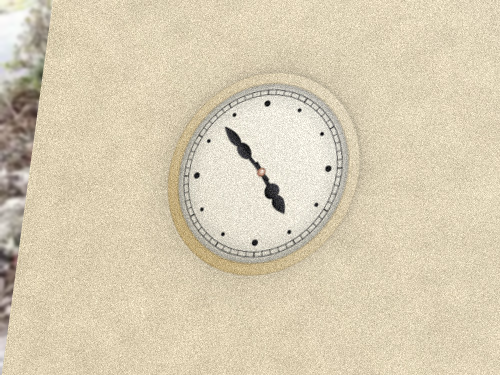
4:53
